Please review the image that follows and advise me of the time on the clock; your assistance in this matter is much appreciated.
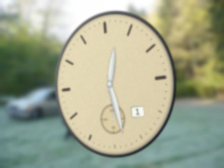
12:28
